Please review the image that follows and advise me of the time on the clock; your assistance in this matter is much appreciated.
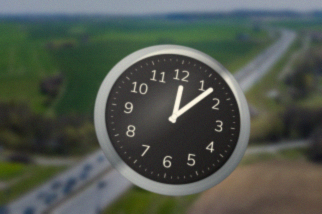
12:07
